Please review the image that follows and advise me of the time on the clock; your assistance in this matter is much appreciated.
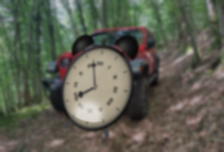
7:57
